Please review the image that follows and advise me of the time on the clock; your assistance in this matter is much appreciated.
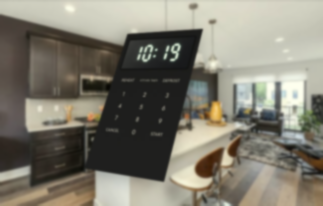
10:19
